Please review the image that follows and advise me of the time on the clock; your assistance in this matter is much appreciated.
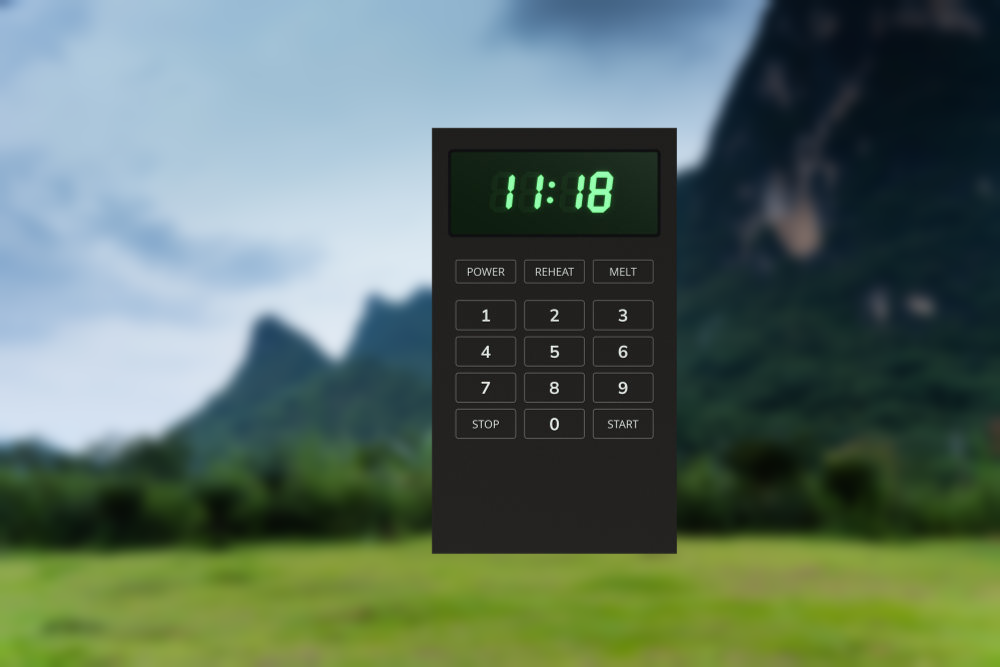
11:18
